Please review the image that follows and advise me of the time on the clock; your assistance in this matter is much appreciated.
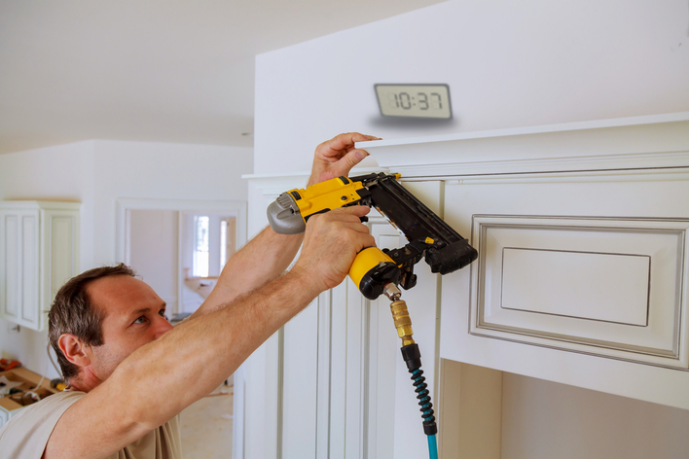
10:37
